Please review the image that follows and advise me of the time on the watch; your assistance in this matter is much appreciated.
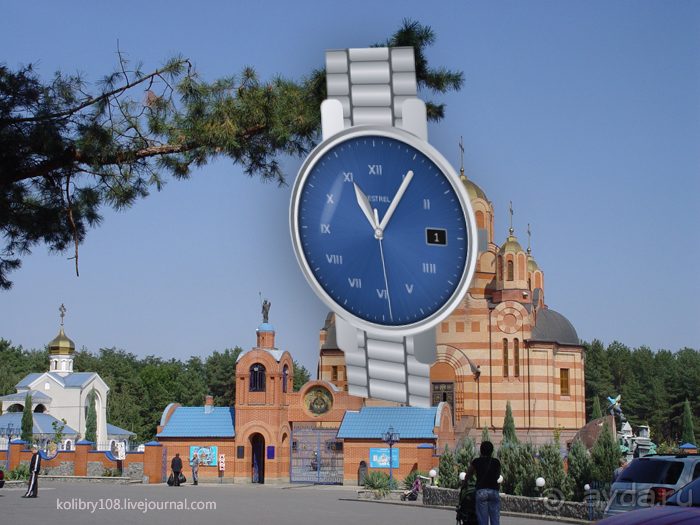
11:05:29
